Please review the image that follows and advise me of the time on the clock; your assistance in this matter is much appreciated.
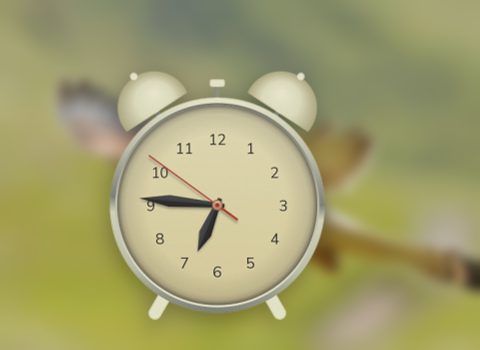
6:45:51
